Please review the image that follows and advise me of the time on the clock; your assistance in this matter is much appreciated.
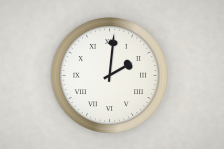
2:01
